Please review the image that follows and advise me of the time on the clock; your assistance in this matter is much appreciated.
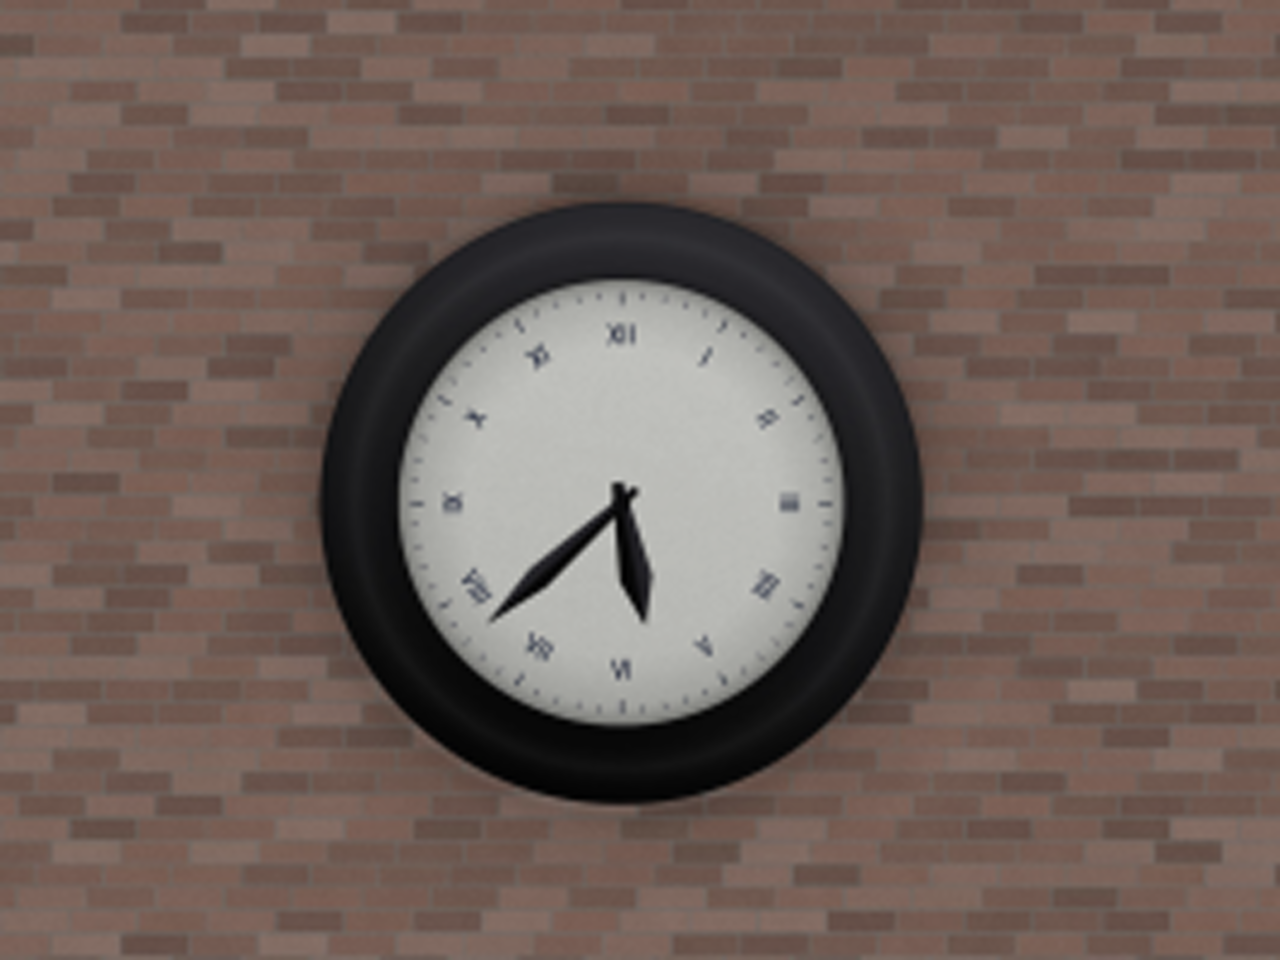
5:38
